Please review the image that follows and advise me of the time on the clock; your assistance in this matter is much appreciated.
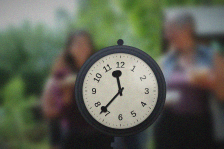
11:37
